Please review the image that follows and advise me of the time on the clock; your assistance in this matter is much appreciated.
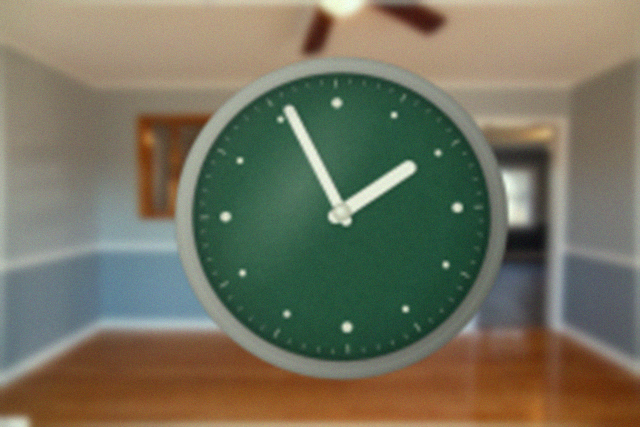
1:56
